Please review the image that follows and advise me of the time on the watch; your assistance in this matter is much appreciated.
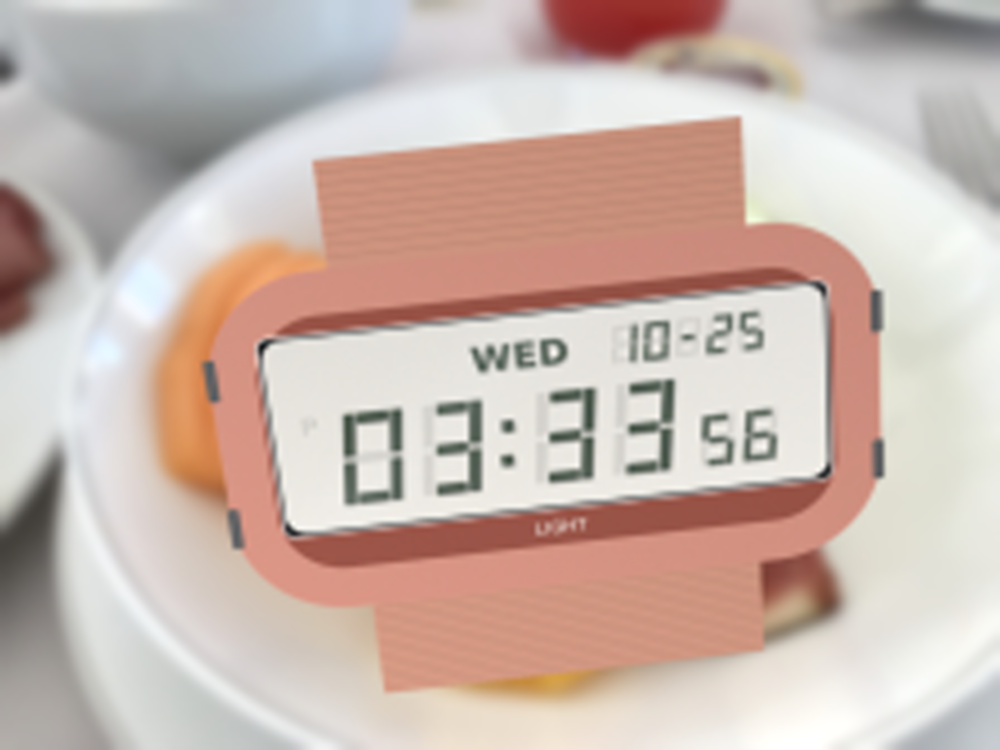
3:33:56
